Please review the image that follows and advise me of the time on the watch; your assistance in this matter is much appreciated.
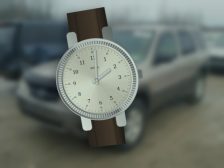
2:01
